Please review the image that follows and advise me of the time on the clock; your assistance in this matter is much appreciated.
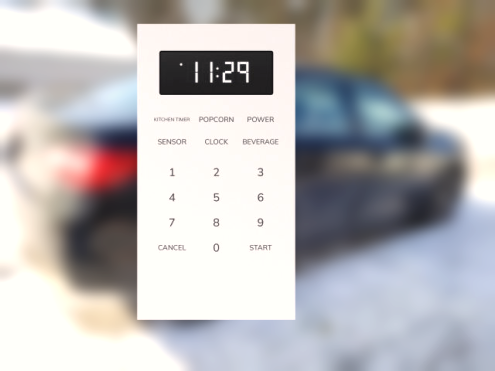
11:29
